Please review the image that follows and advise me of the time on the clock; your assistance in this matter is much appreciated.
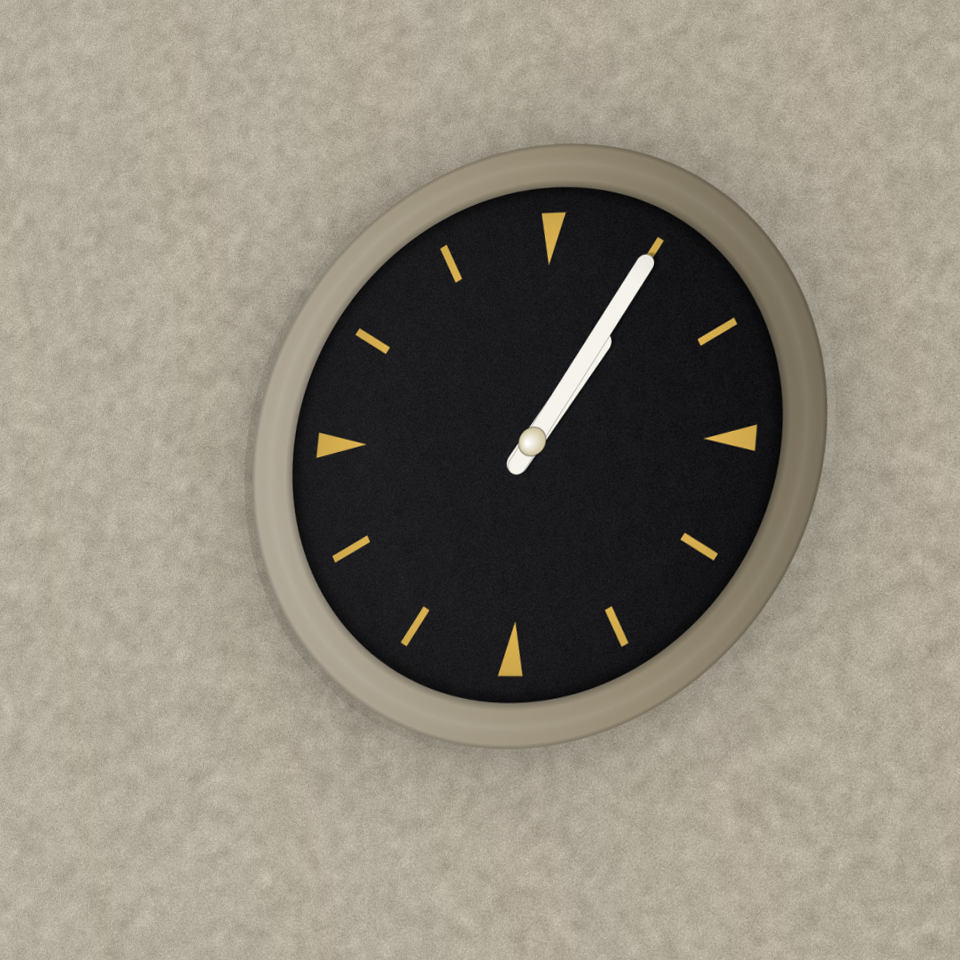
1:05
